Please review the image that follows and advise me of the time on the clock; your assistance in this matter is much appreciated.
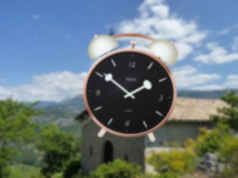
1:51
